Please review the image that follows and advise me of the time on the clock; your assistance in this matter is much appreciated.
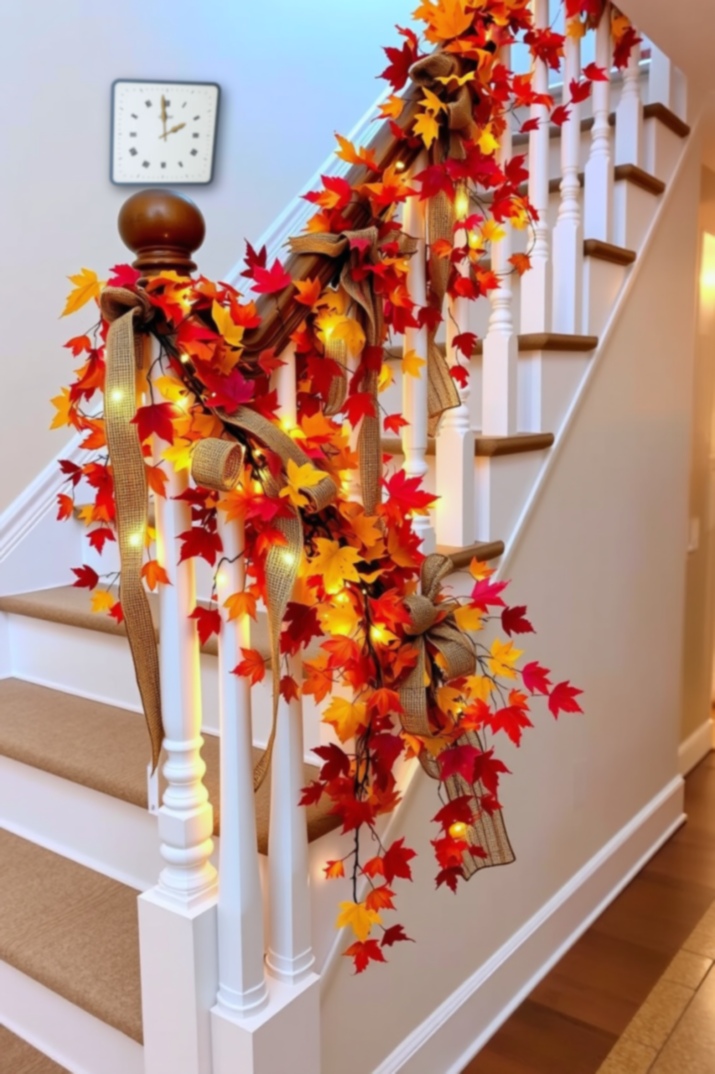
1:59
